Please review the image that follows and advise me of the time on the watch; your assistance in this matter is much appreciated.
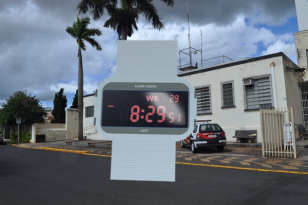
8:29:51
